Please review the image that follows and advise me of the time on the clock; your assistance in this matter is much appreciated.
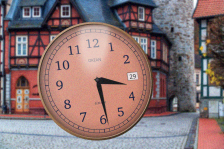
3:29
